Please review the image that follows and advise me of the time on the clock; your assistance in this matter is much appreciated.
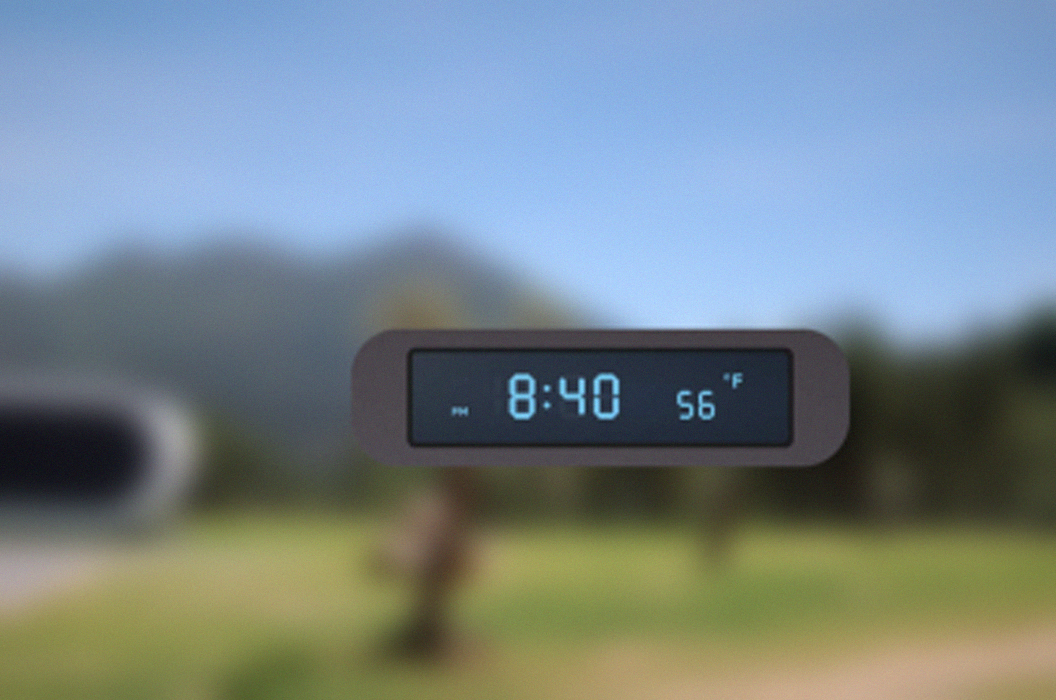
8:40
